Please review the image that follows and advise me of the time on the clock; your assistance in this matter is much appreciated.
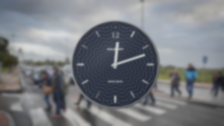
12:12
